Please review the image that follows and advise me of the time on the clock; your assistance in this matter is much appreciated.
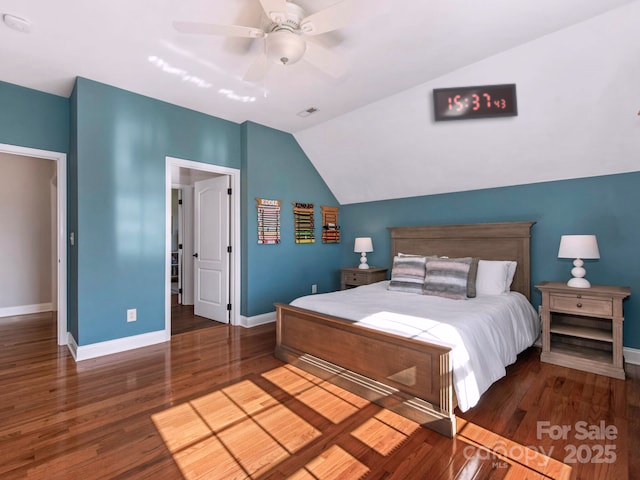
15:37
